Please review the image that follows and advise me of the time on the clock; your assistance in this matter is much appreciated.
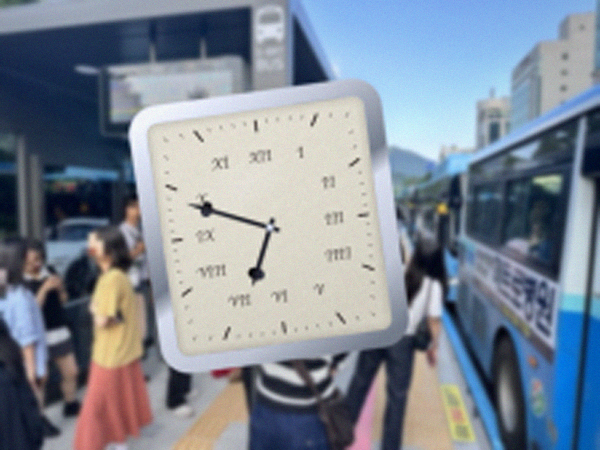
6:49
